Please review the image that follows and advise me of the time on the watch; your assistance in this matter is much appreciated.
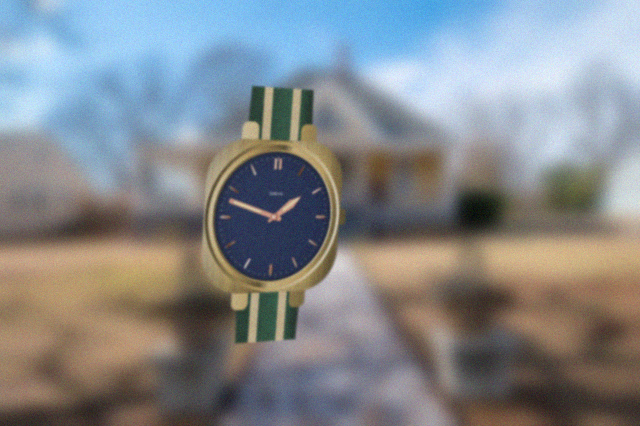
1:48
